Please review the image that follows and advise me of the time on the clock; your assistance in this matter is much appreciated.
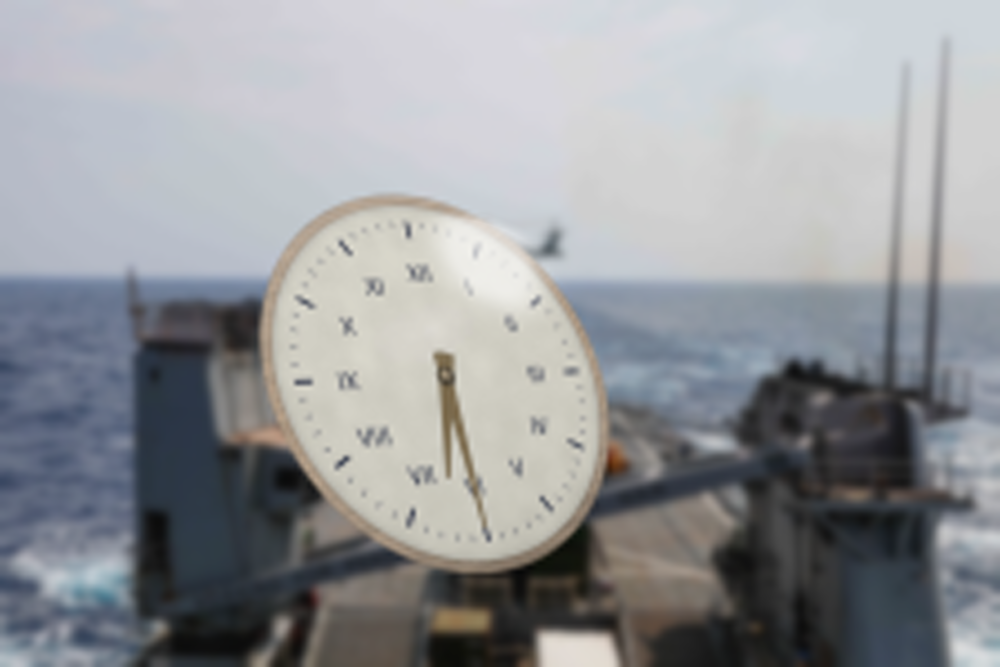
6:30
